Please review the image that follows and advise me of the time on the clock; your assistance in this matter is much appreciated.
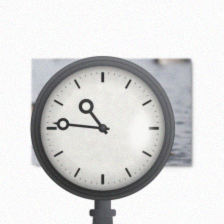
10:46
